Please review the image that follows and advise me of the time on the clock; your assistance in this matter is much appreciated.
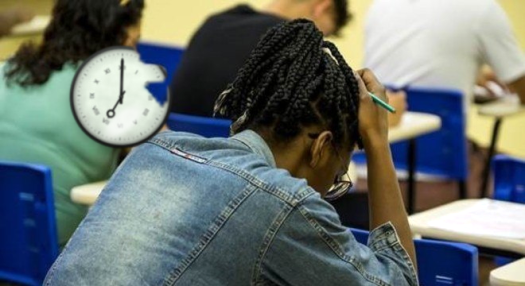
7:00
